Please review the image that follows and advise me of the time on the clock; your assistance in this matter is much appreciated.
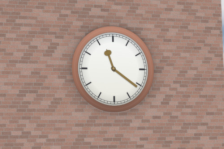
11:21
